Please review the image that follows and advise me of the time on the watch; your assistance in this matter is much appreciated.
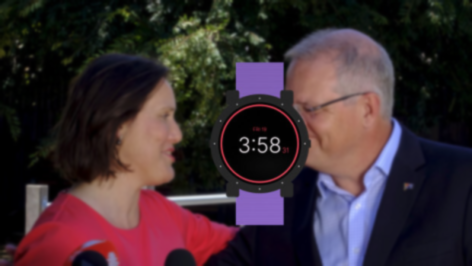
3:58
